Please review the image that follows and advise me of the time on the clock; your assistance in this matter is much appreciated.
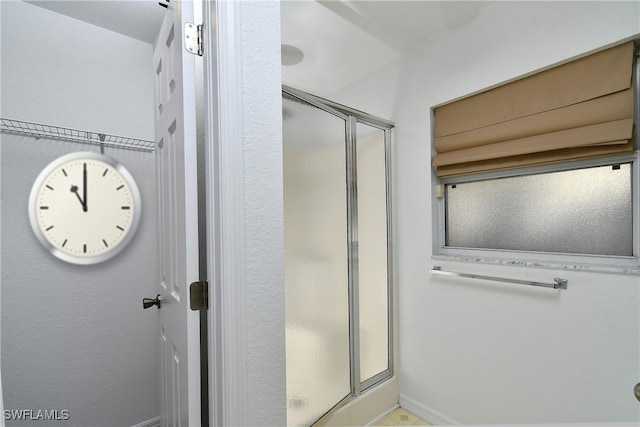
11:00
